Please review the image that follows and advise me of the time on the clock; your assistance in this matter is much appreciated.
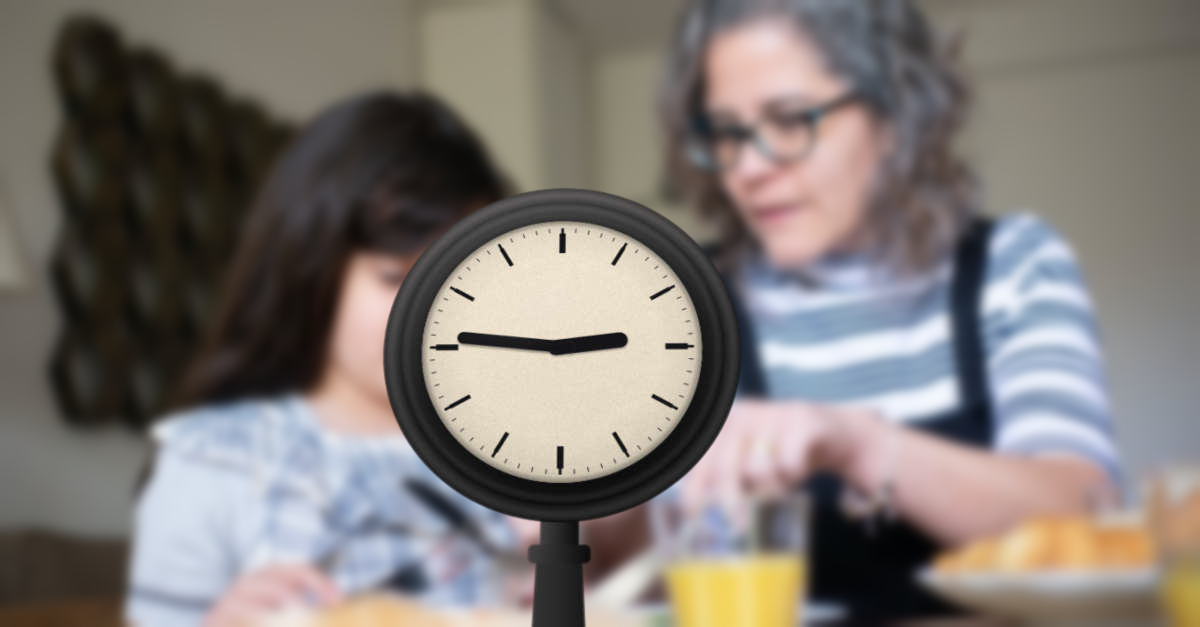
2:46
